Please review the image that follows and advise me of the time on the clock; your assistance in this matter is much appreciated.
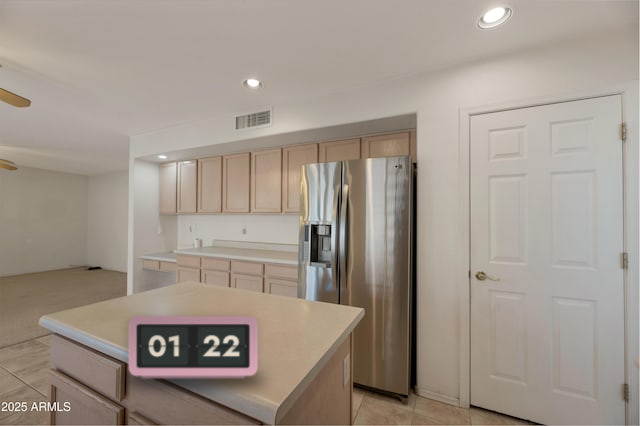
1:22
